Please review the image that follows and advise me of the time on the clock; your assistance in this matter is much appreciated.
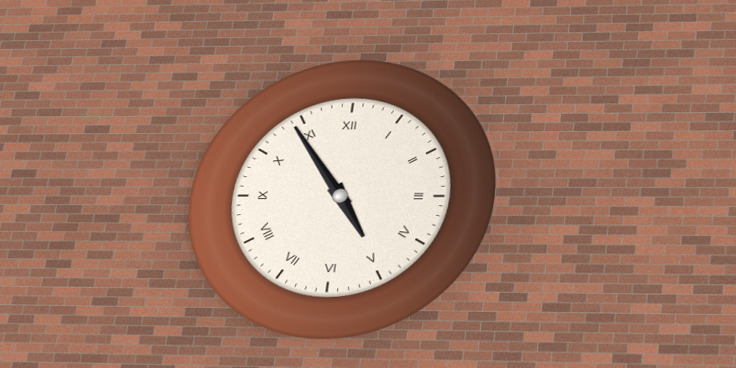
4:54
